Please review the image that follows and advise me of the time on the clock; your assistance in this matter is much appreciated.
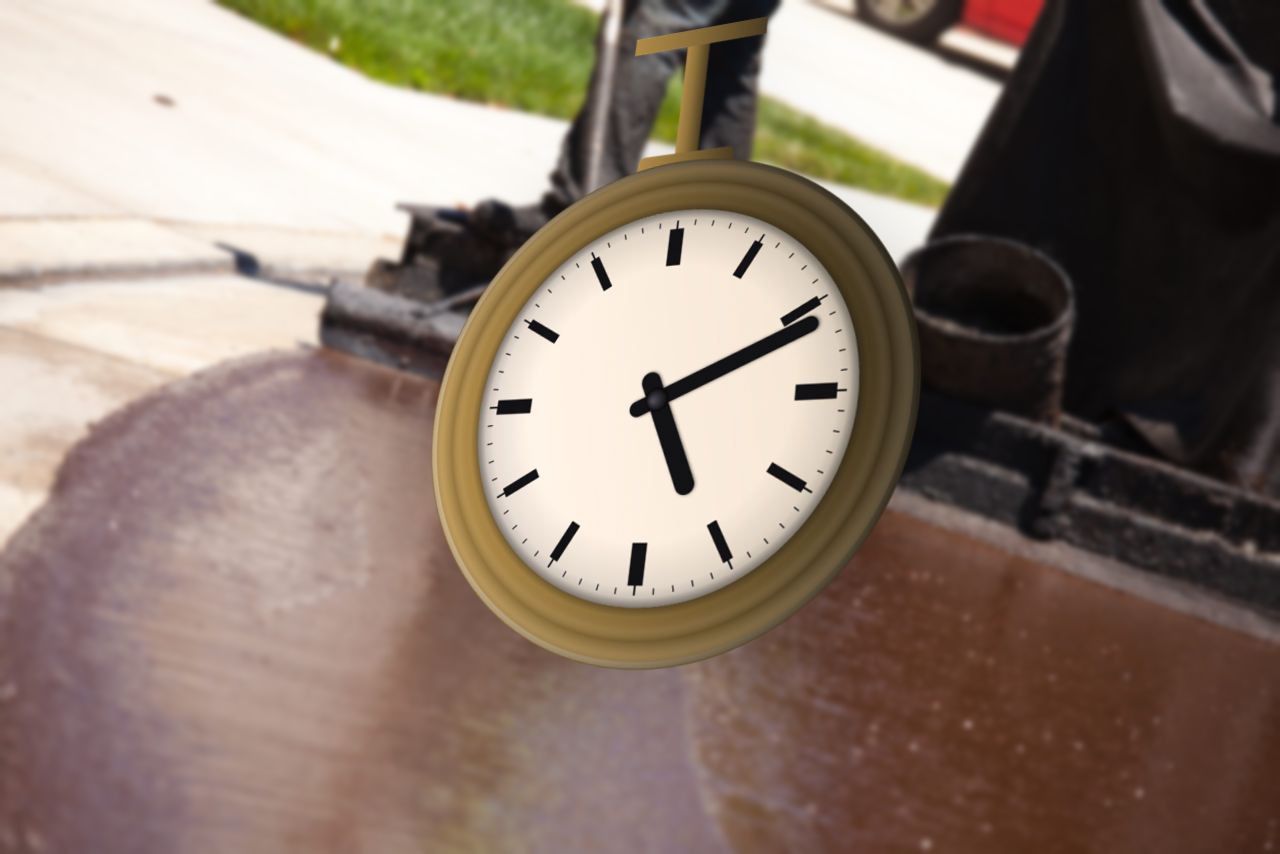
5:11
